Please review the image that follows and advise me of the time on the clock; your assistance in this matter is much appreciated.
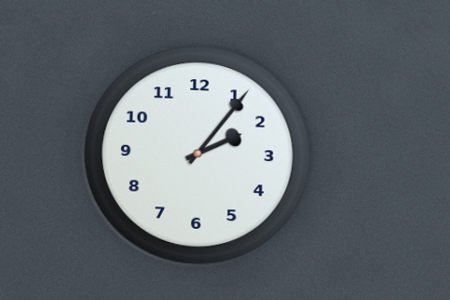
2:06
